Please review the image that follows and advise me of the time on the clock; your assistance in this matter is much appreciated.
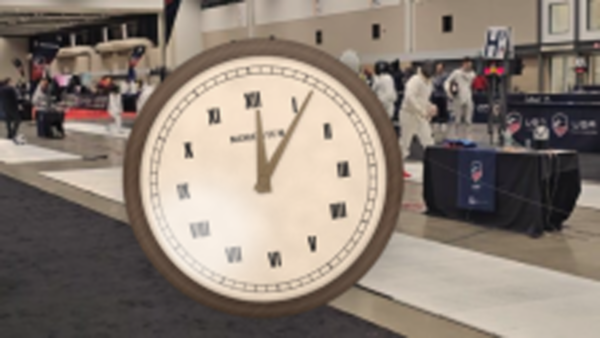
12:06
